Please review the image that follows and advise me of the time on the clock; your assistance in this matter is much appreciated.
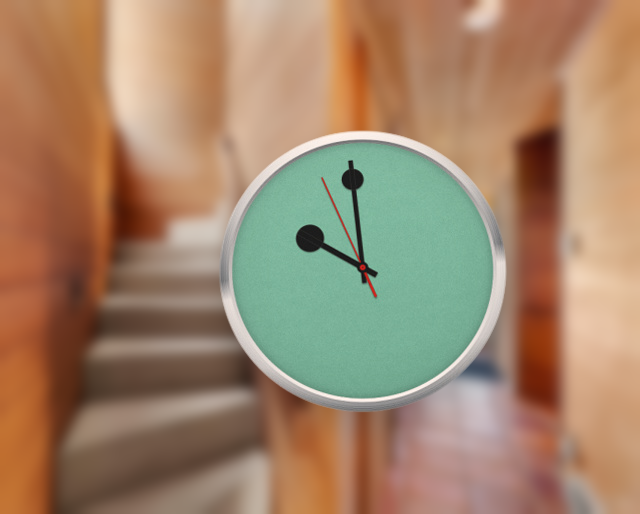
9:58:56
